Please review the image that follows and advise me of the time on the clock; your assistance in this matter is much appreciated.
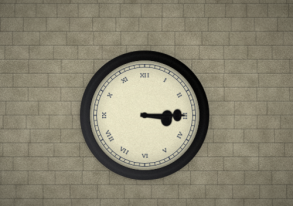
3:15
